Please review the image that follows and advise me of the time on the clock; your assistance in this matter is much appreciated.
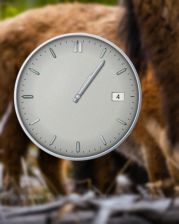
1:06
